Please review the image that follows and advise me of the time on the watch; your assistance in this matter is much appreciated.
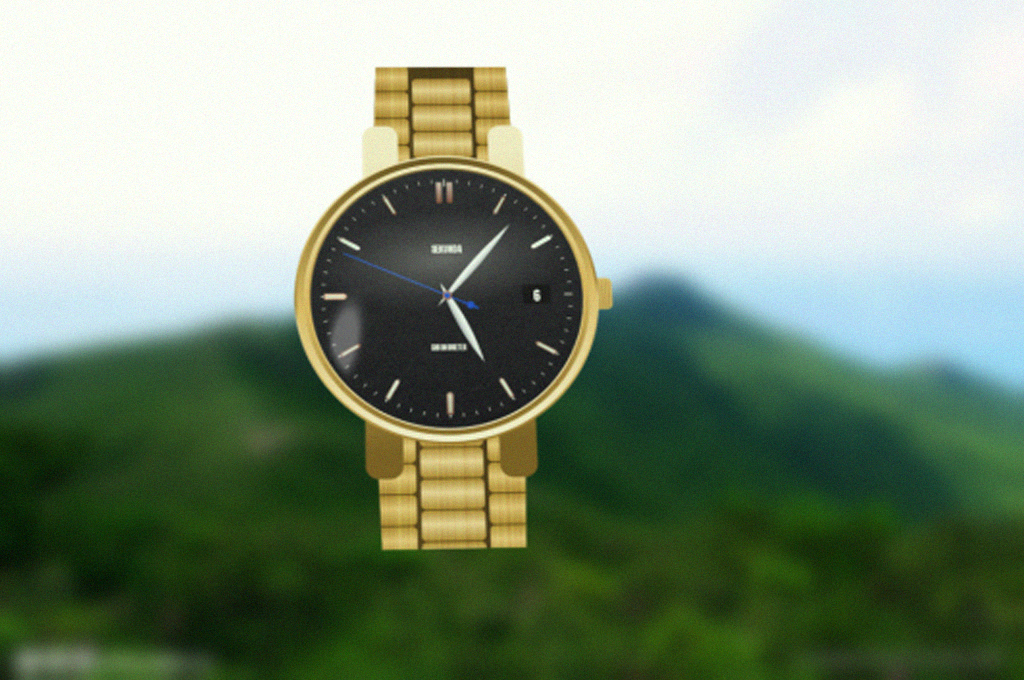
5:06:49
